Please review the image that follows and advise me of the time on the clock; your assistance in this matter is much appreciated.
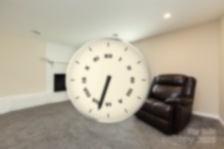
6:33
